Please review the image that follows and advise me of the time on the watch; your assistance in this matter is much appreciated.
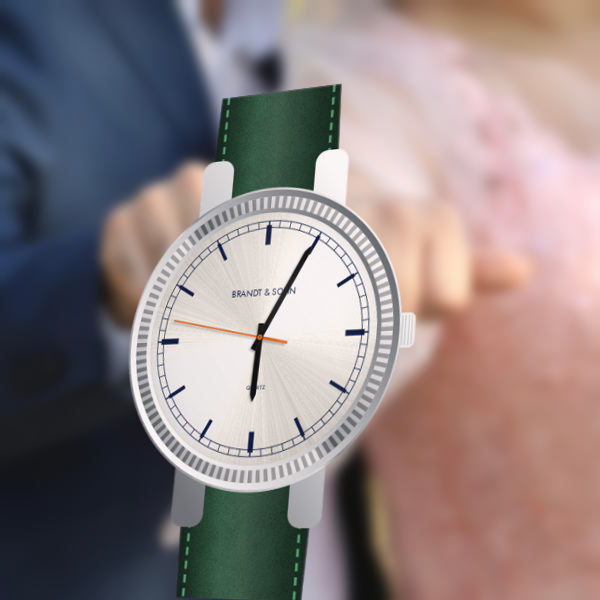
6:04:47
